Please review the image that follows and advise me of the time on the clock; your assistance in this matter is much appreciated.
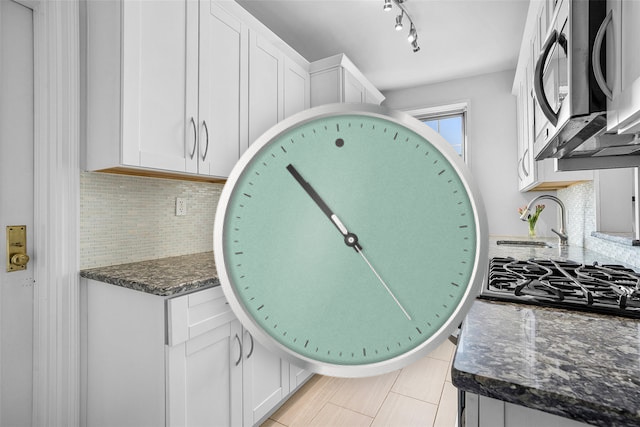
10:54:25
